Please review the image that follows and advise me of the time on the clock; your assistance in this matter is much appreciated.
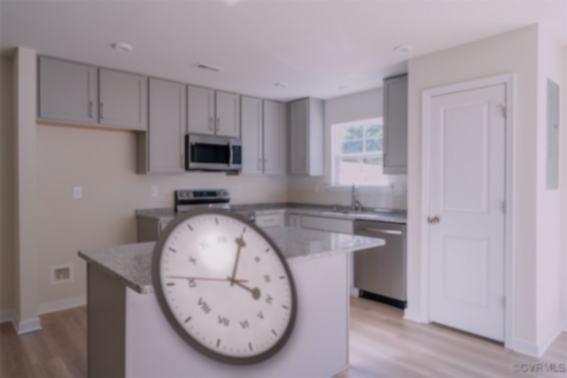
4:04:46
